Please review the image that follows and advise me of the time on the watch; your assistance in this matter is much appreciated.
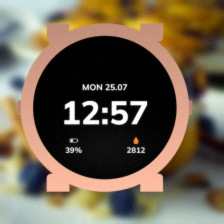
12:57
